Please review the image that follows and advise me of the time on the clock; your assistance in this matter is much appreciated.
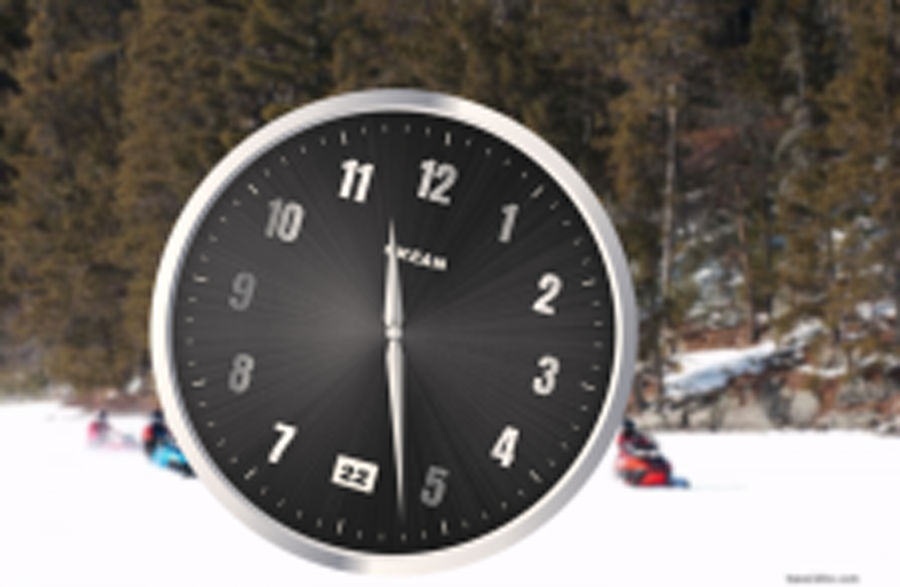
11:27
